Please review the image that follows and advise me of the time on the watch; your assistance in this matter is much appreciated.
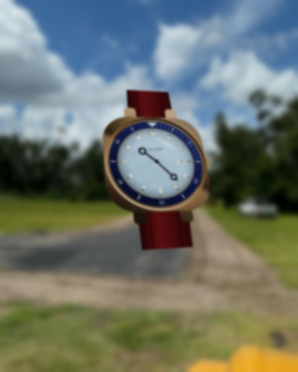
10:23
